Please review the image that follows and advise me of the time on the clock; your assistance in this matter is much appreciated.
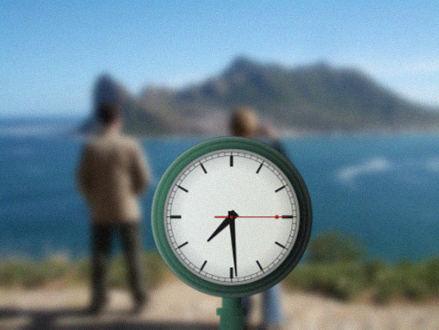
7:29:15
